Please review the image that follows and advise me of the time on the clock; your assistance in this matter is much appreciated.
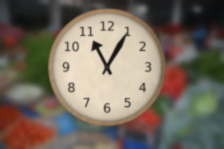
11:05
